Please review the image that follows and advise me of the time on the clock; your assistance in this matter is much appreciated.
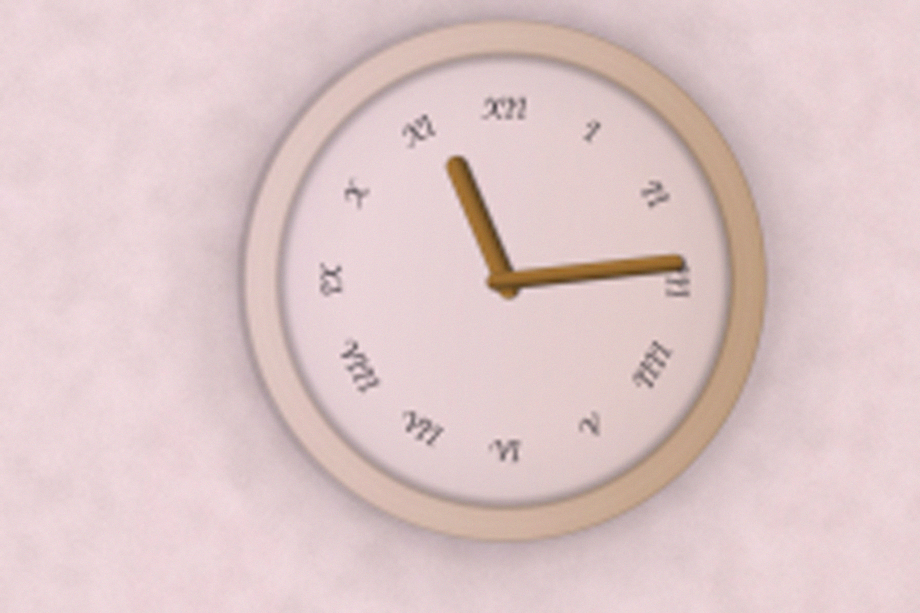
11:14
